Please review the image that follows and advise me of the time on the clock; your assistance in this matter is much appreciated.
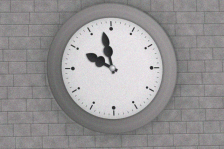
9:58
